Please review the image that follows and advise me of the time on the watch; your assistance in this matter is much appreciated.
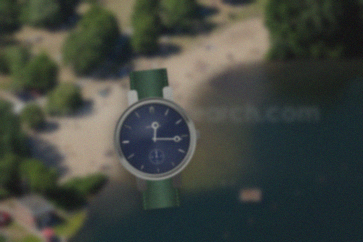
12:16
